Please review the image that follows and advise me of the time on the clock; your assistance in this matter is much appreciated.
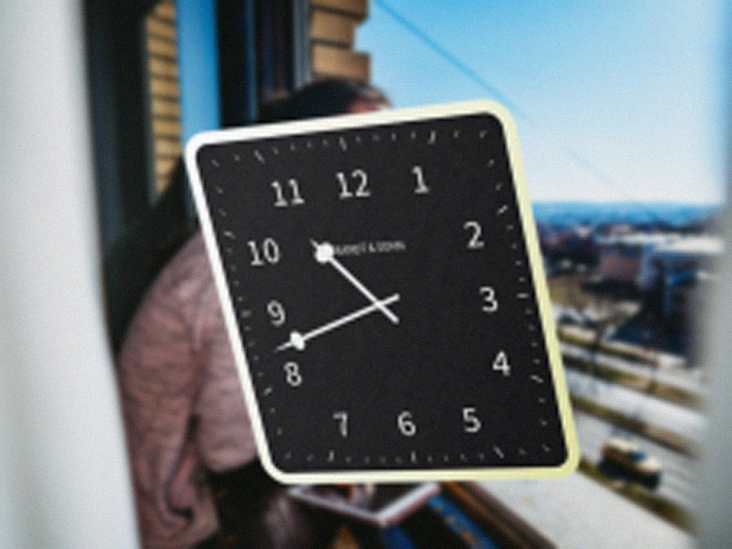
10:42
